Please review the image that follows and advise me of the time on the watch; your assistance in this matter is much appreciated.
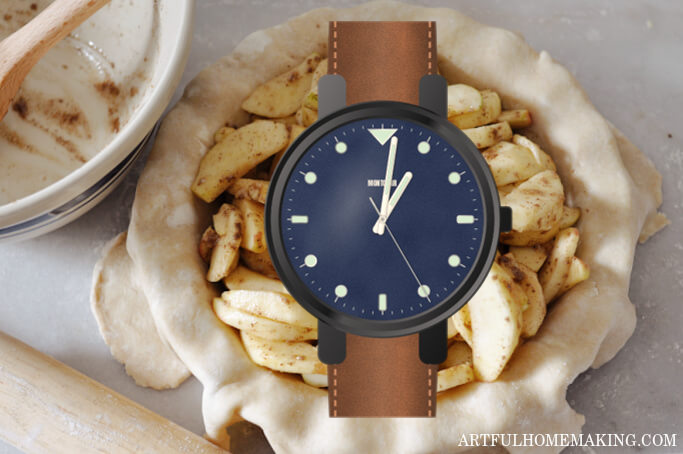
1:01:25
